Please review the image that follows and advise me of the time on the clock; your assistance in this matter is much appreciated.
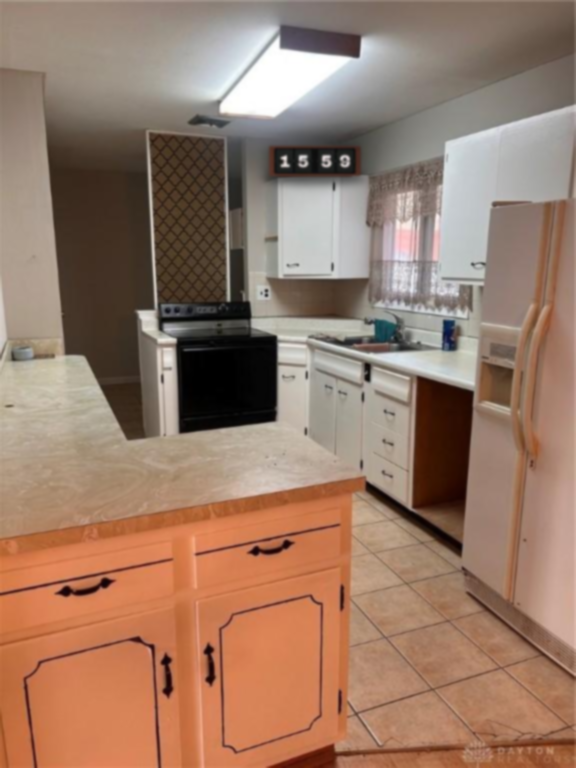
15:59
